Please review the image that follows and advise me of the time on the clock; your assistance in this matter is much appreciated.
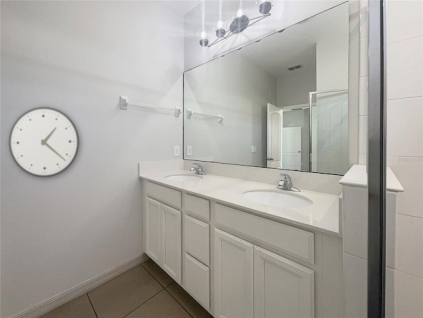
1:22
